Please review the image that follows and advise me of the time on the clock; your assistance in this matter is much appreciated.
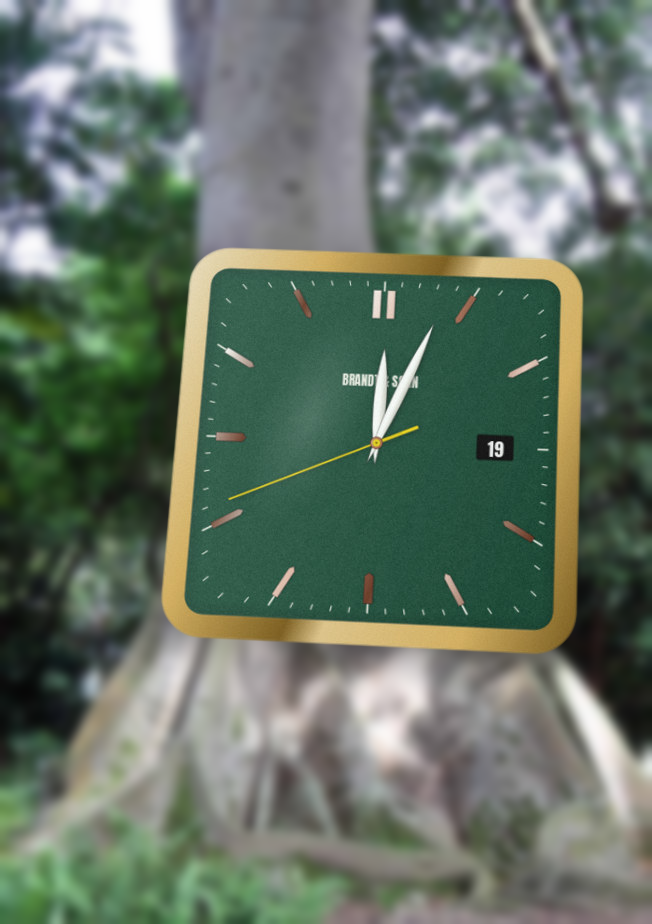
12:03:41
